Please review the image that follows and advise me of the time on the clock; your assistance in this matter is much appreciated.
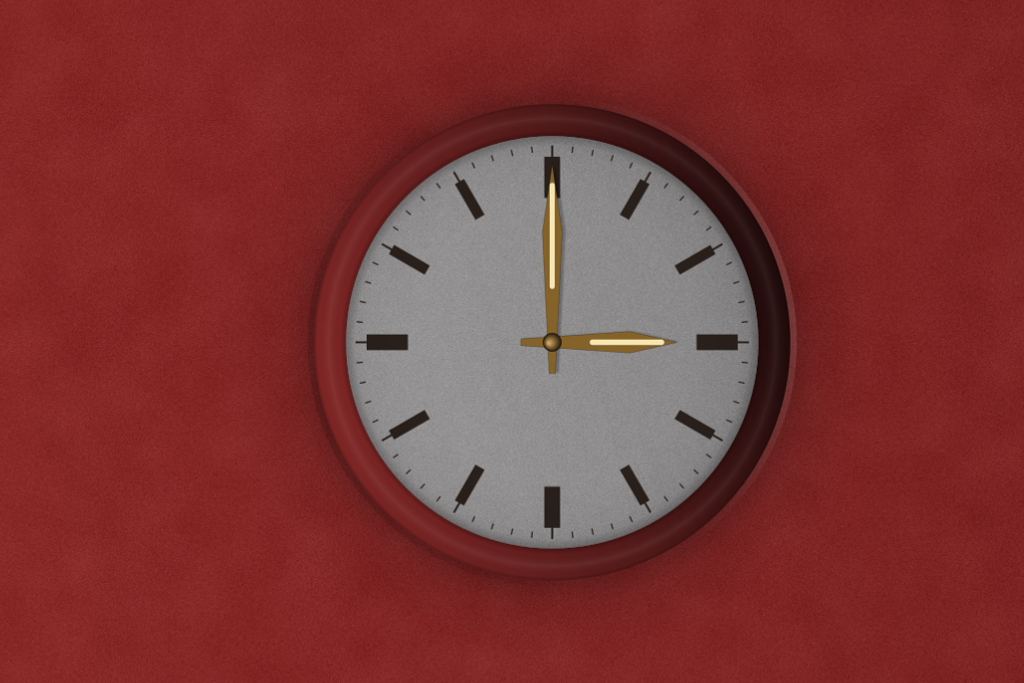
3:00
